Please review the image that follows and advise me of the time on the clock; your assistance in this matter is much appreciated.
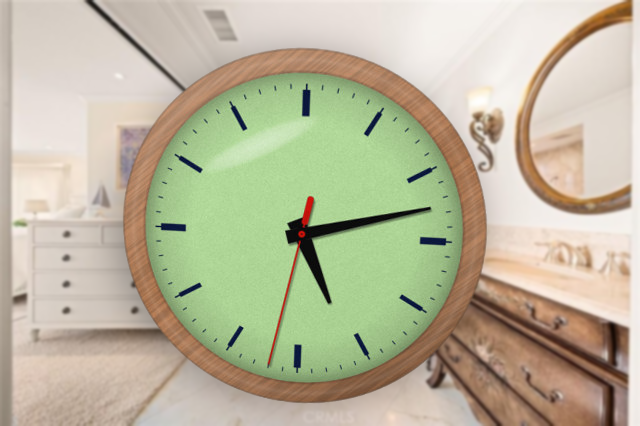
5:12:32
